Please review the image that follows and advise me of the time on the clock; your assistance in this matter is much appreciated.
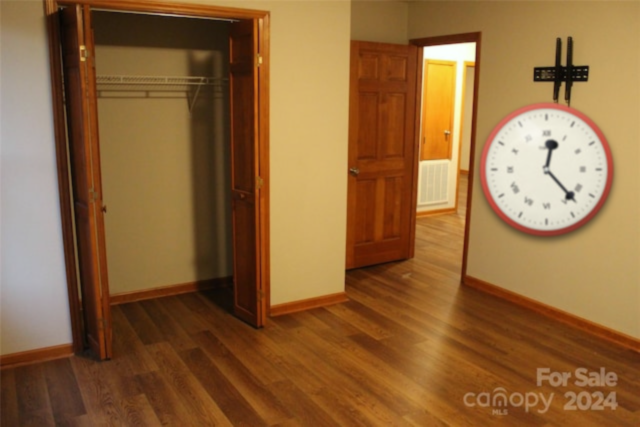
12:23
